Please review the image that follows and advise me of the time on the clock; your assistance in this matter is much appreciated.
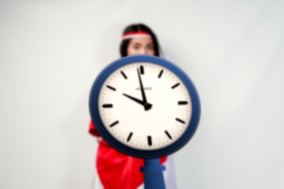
9:59
